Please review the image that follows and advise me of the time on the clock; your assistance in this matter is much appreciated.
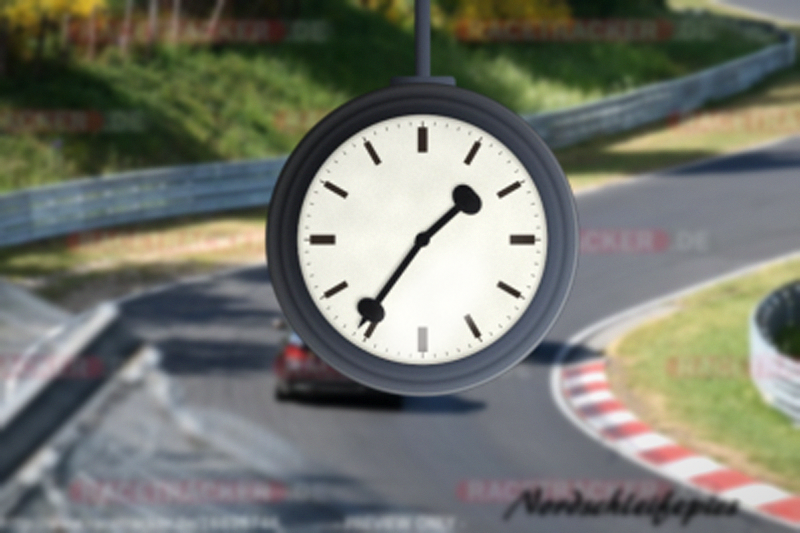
1:36
